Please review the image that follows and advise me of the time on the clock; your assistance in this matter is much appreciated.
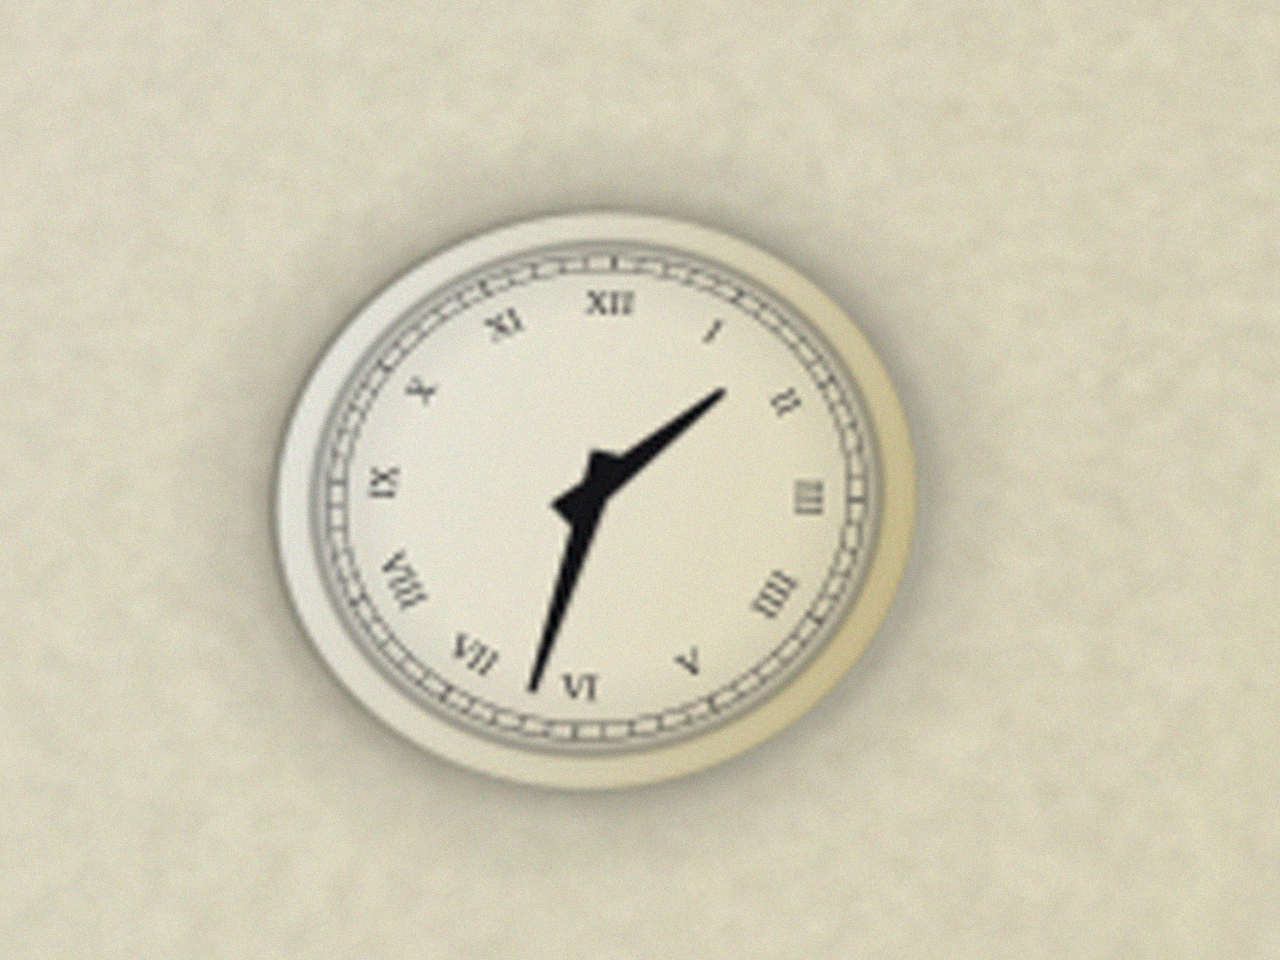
1:32
